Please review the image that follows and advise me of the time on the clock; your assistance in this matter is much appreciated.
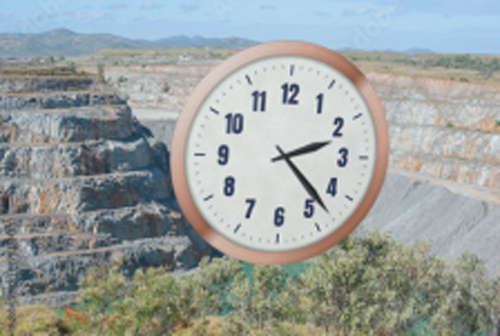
2:23
